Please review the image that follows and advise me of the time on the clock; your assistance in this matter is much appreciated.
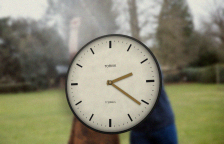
2:21
